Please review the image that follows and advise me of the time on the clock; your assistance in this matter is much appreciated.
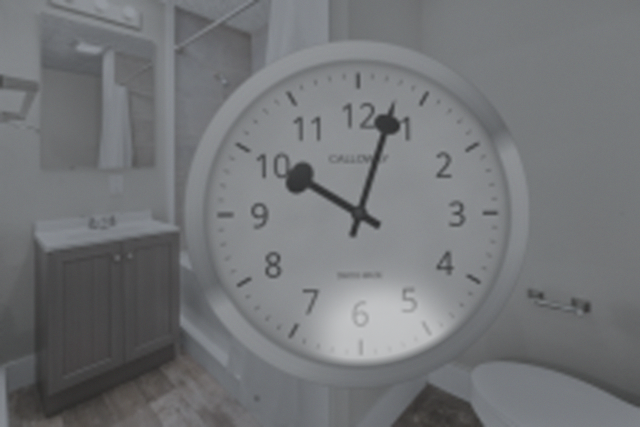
10:03
